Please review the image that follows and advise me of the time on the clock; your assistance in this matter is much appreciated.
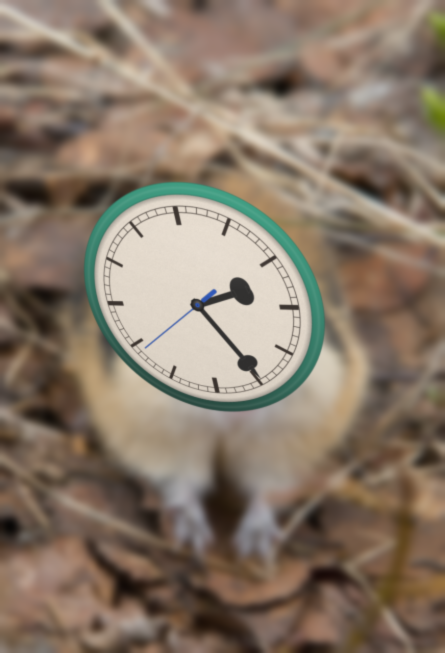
2:24:39
